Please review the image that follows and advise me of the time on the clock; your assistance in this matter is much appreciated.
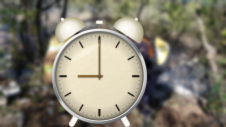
9:00
